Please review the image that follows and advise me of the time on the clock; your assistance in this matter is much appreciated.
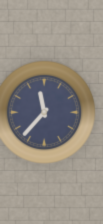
11:37
